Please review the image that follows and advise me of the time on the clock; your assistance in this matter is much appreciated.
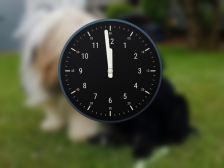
11:59
